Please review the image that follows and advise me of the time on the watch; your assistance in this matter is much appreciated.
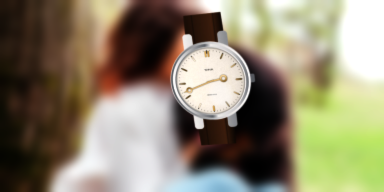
2:42
